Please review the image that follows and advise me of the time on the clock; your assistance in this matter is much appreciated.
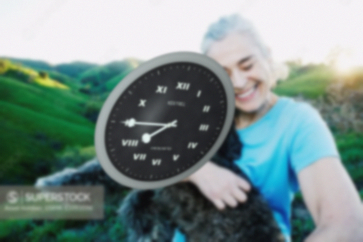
7:45
